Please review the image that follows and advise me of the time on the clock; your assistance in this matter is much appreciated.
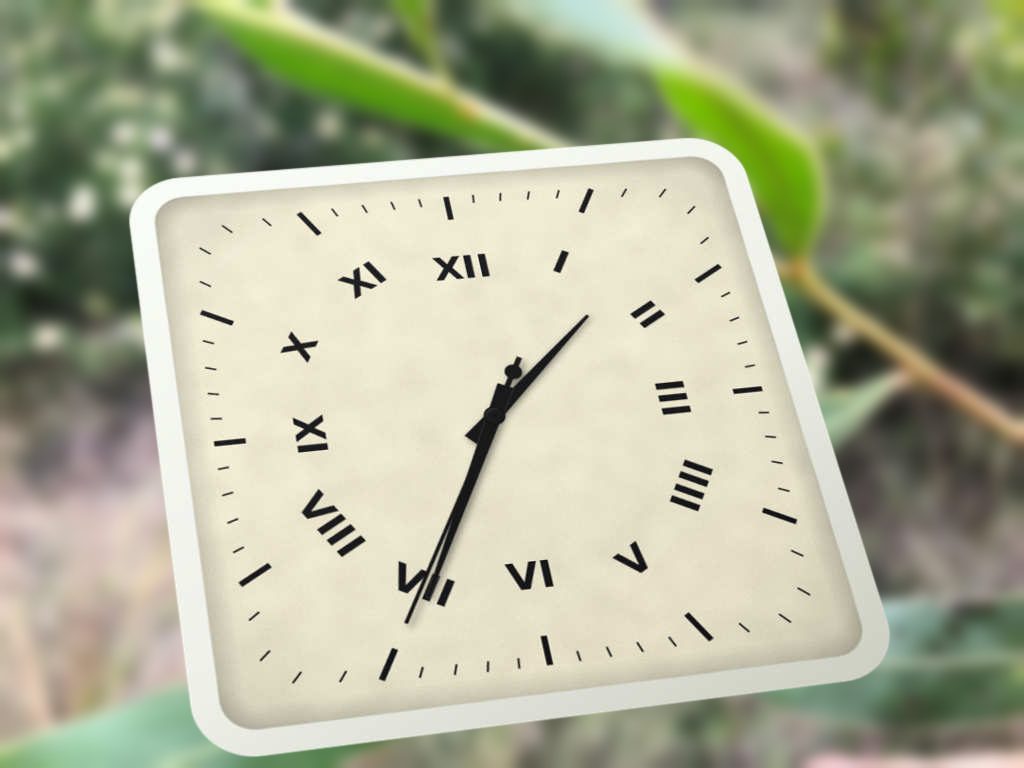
1:34:35
